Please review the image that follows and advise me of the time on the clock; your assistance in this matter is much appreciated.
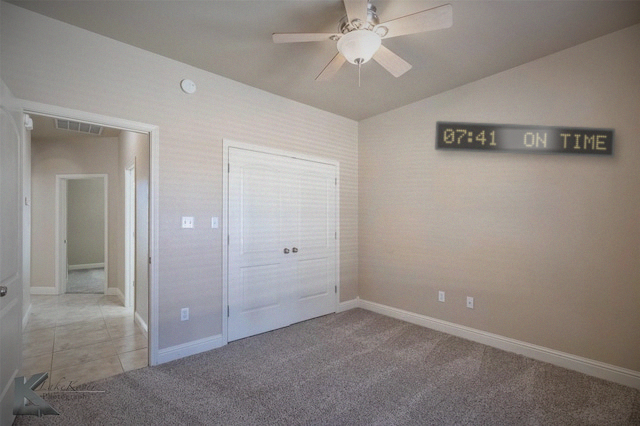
7:41
